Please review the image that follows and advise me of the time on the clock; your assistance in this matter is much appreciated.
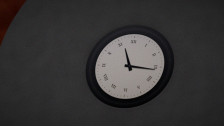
11:16
